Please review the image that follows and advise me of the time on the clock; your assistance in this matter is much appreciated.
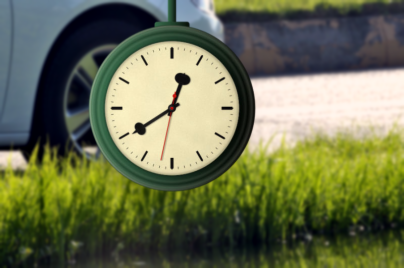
12:39:32
